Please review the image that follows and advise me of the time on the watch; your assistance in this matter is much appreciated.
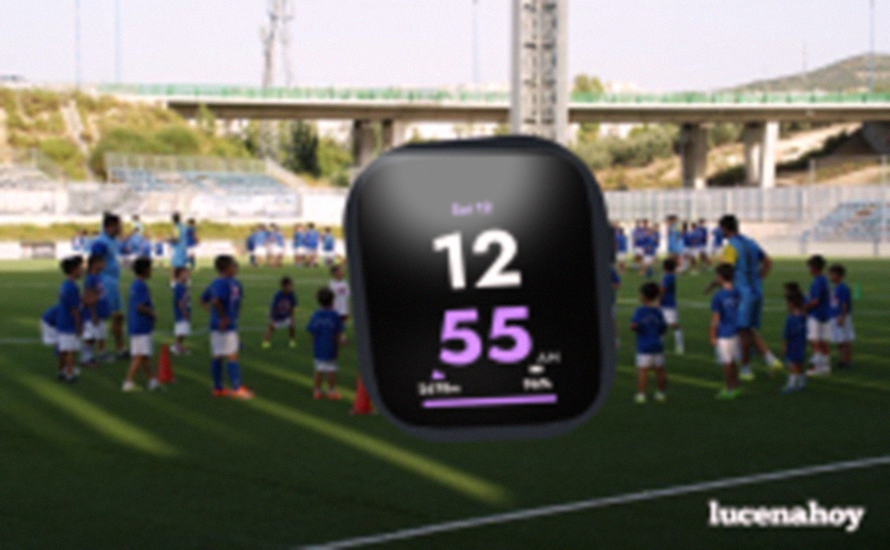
12:55
